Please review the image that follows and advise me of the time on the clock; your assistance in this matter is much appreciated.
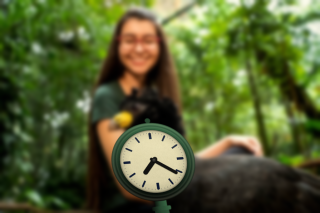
7:21
